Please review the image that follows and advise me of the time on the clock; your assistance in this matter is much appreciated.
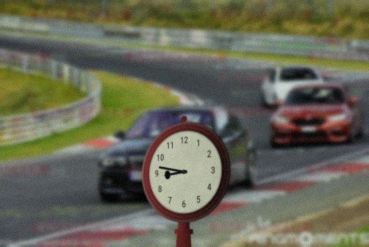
8:47
